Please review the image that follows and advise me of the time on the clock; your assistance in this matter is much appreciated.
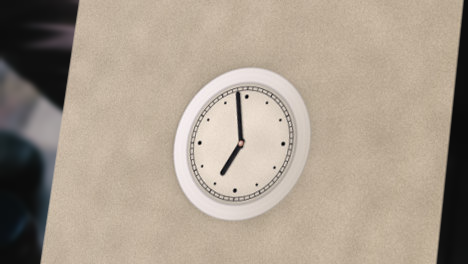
6:58
